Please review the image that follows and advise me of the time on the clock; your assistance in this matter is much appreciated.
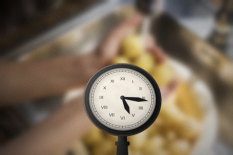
5:16
